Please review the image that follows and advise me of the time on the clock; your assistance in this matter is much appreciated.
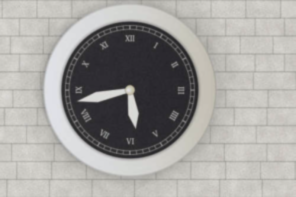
5:43
